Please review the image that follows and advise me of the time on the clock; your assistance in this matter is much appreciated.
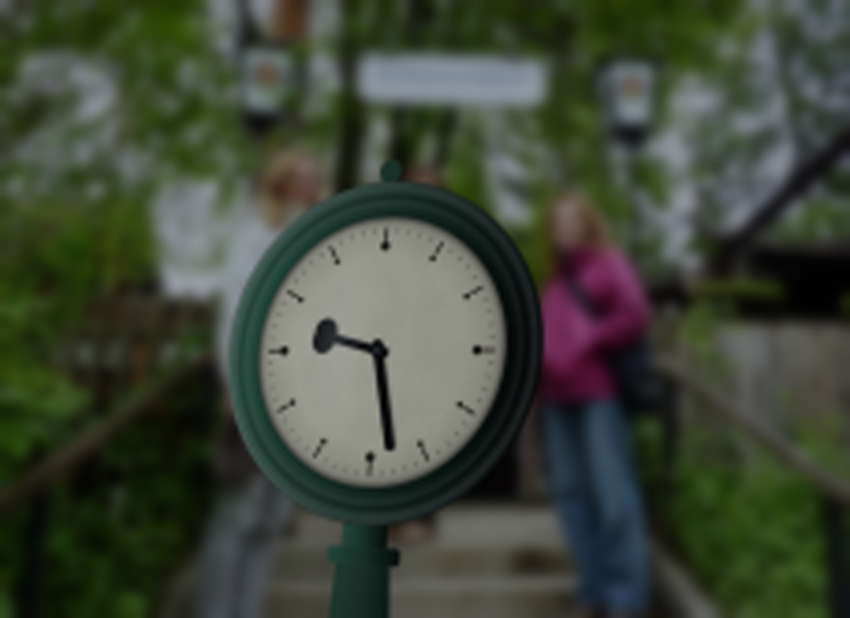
9:28
